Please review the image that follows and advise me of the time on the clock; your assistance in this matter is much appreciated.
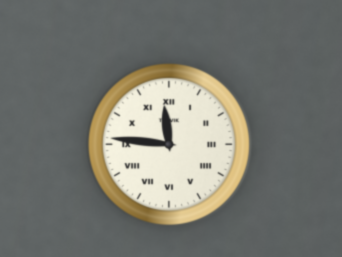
11:46
